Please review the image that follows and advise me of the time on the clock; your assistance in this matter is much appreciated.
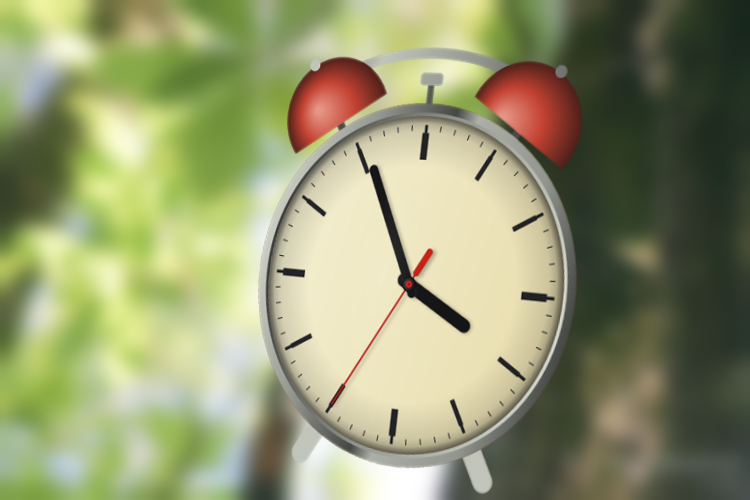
3:55:35
